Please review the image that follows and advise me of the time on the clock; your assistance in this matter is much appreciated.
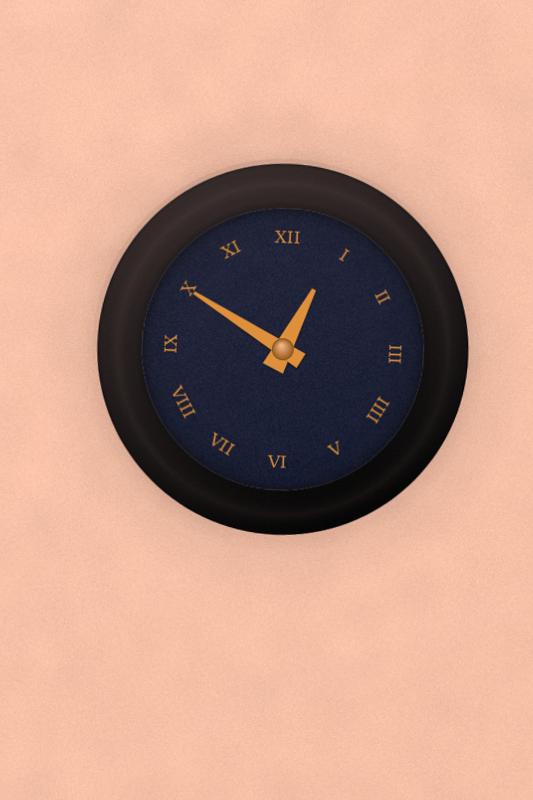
12:50
